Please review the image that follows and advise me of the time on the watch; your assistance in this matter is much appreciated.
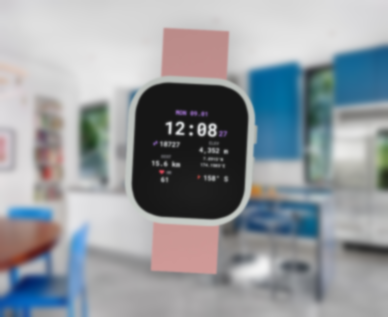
12:08
